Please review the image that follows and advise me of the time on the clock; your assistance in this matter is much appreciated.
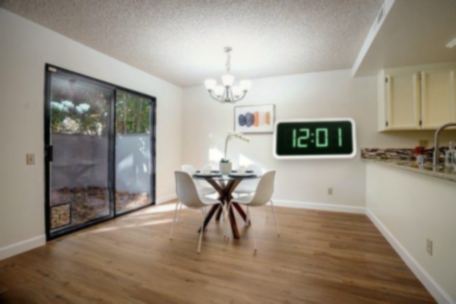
12:01
